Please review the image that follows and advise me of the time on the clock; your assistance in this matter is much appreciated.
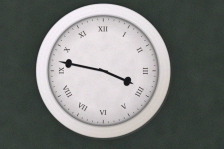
3:47
